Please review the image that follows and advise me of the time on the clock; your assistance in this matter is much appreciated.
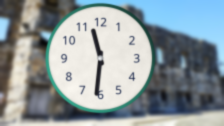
11:31
